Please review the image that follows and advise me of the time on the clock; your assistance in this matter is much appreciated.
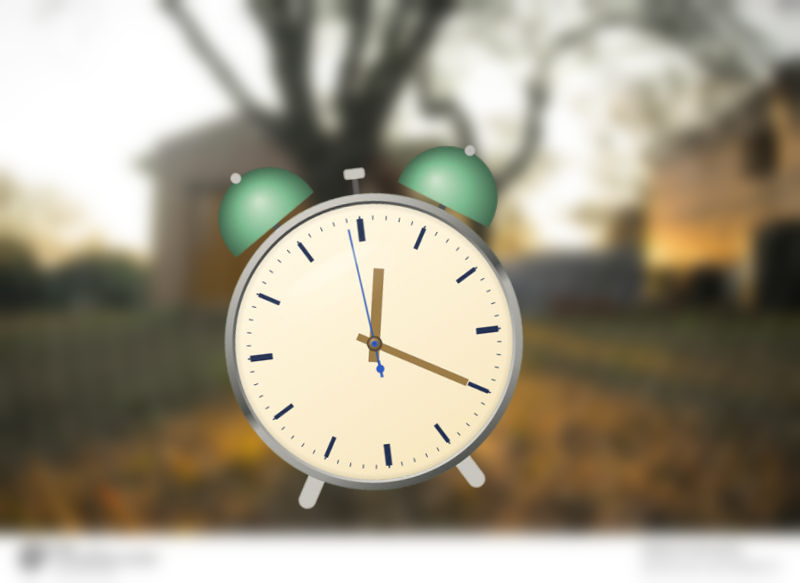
12:19:59
